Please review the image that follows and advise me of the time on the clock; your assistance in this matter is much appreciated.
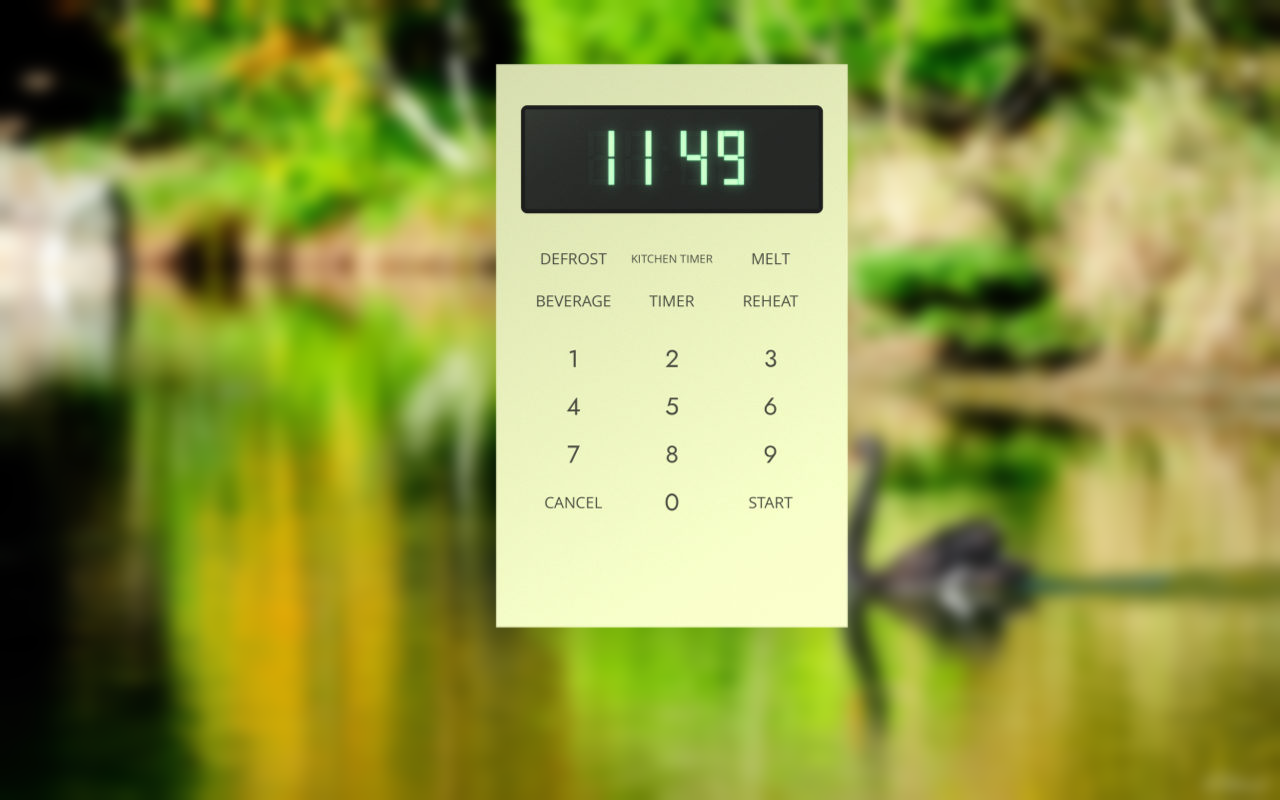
11:49
